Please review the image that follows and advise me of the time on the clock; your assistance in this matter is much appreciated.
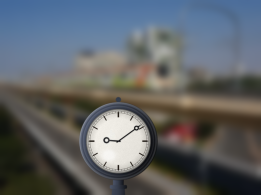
9:09
